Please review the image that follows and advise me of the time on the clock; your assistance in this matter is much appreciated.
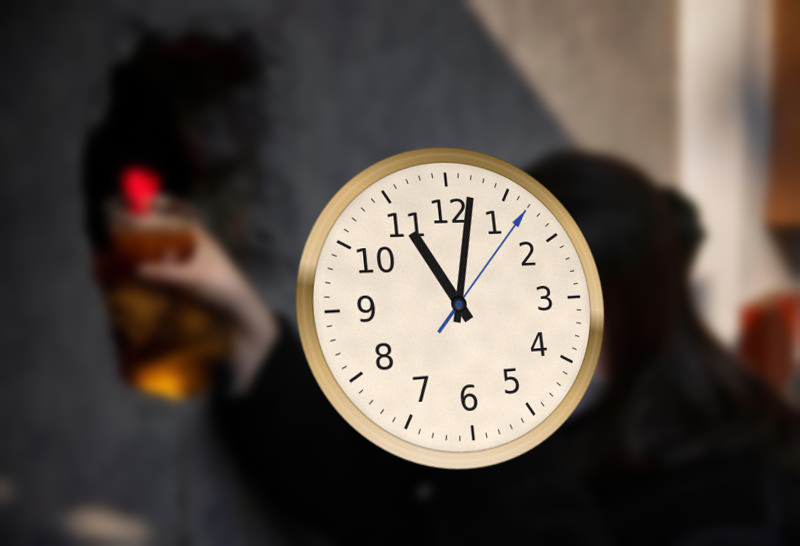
11:02:07
